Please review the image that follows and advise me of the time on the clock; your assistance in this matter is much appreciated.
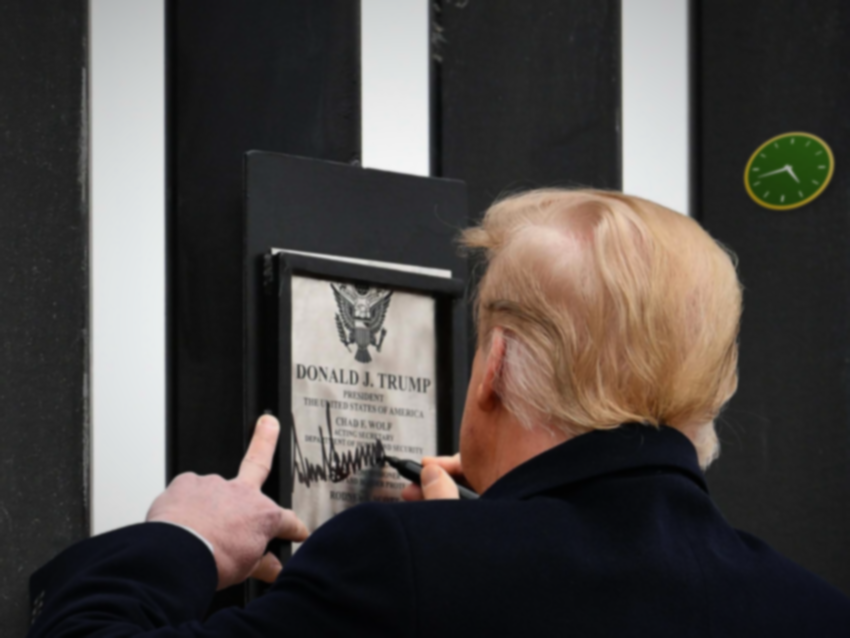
4:42
